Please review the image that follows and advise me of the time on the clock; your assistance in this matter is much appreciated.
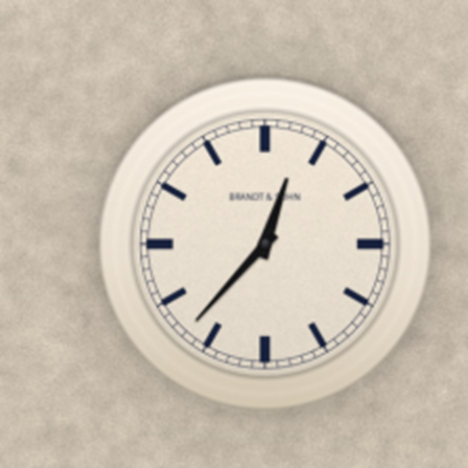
12:37
